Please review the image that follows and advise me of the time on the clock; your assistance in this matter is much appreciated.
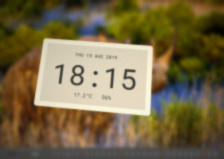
18:15
